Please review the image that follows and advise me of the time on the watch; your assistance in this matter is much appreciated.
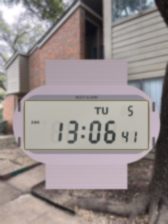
13:06:41
